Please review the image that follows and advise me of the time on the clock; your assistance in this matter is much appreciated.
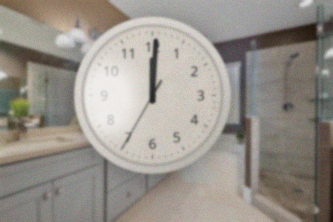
12:00:35
